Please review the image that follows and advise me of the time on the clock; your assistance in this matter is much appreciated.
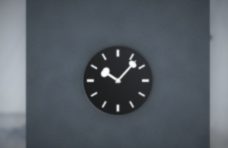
10:07
